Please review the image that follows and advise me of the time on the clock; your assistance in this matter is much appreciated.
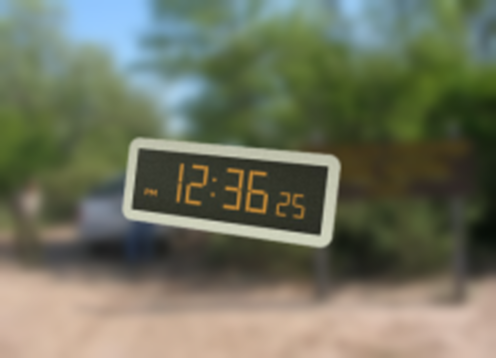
12:36:25
